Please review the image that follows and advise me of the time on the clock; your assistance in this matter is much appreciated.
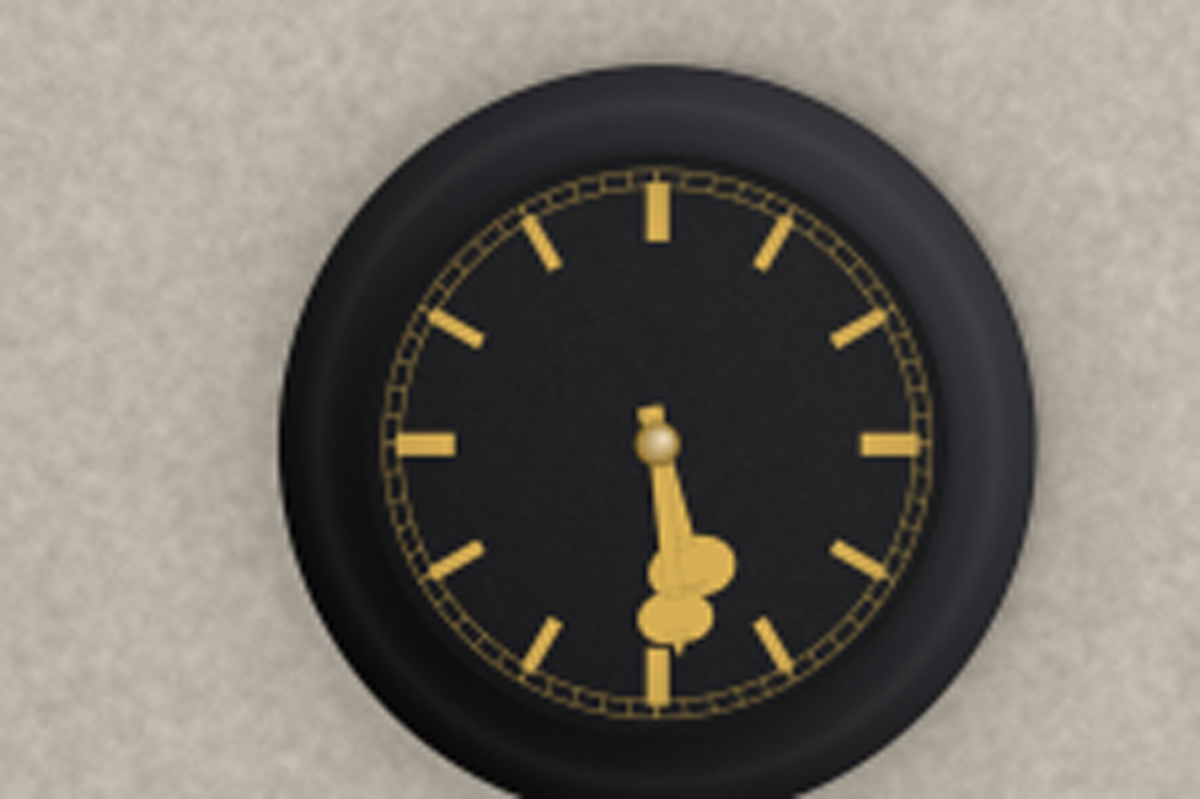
5:29
